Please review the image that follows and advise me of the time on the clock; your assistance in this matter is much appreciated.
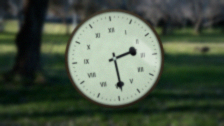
2:29
